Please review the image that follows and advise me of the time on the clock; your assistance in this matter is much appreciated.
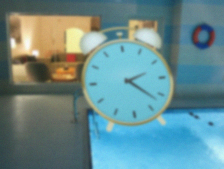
2:22
